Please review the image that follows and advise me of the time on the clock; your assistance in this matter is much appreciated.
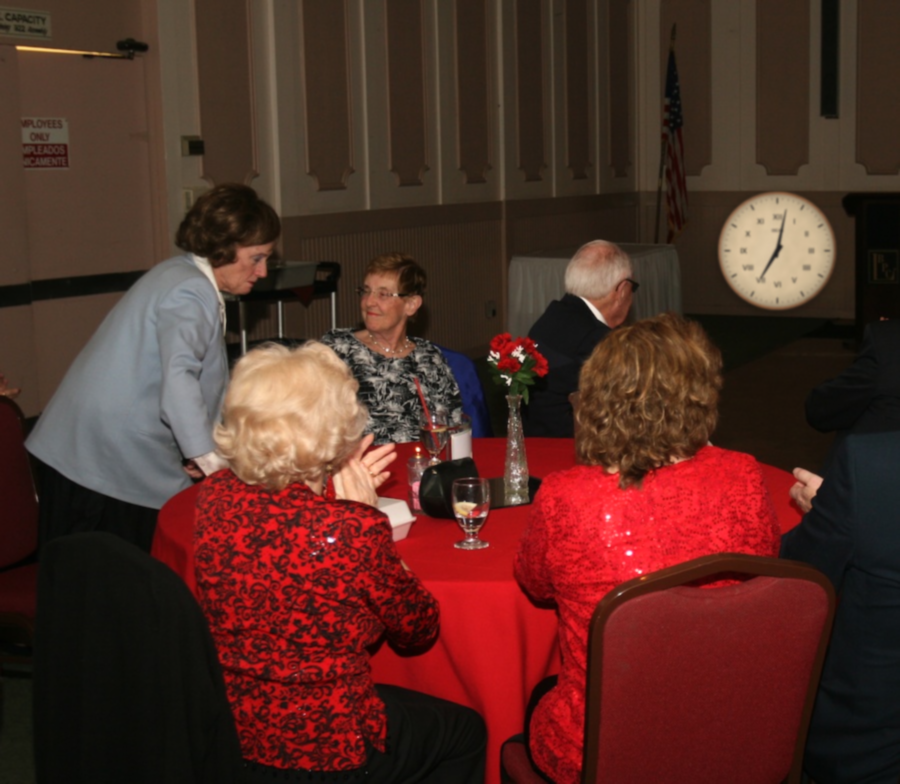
7:02
